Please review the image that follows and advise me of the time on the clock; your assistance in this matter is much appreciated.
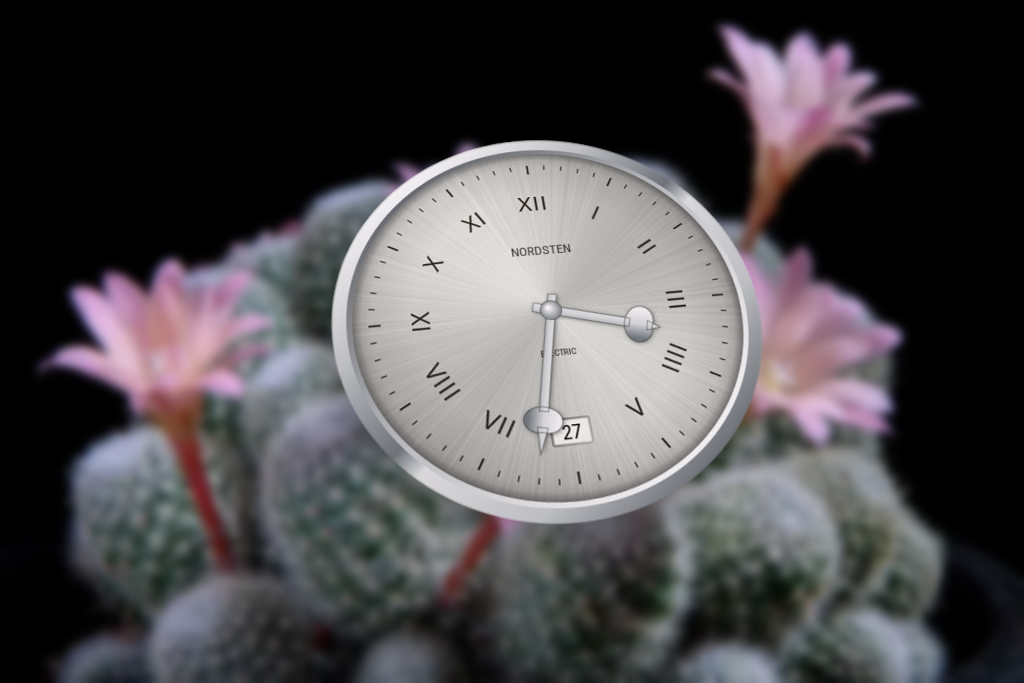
3:32
